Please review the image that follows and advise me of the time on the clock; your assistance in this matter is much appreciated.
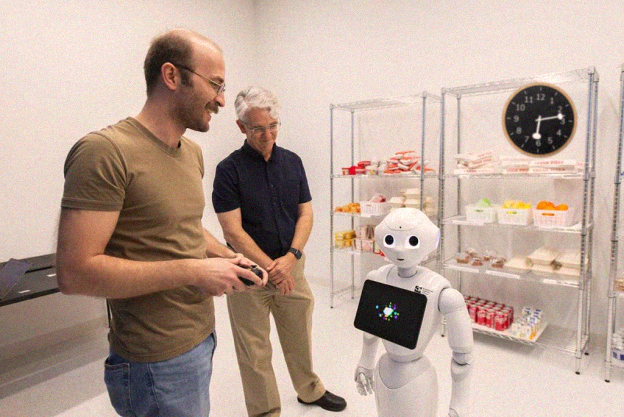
6:13
